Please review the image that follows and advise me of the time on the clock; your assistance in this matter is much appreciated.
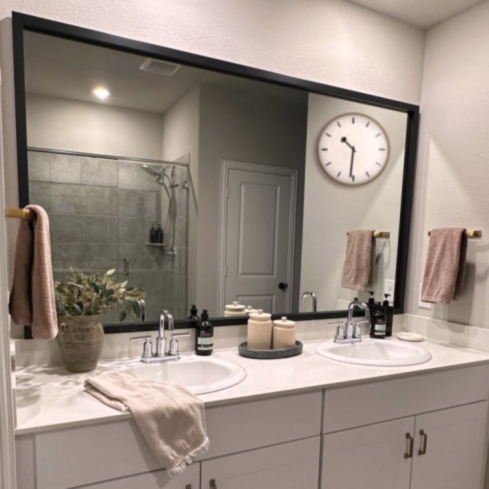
10:31
